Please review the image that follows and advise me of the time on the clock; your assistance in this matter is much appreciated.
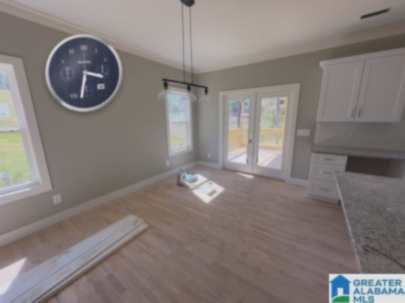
3:32
